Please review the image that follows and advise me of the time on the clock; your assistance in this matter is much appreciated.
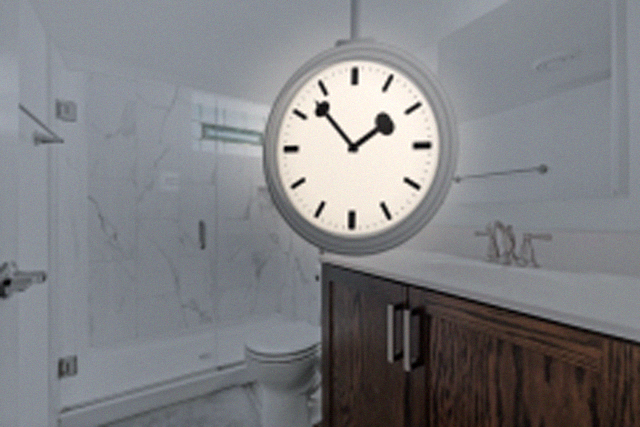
1:53
